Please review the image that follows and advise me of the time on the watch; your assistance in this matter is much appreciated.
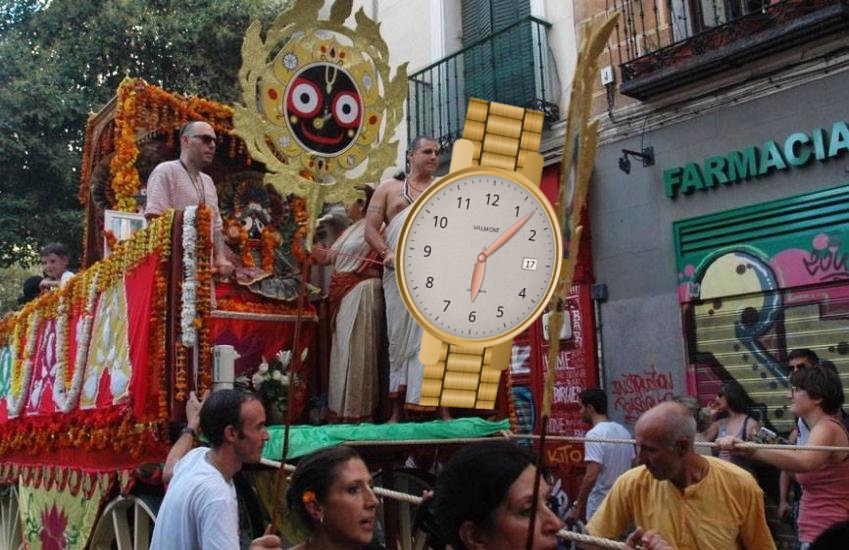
6:07
